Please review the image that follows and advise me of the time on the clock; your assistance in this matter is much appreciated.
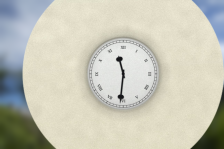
11:31
